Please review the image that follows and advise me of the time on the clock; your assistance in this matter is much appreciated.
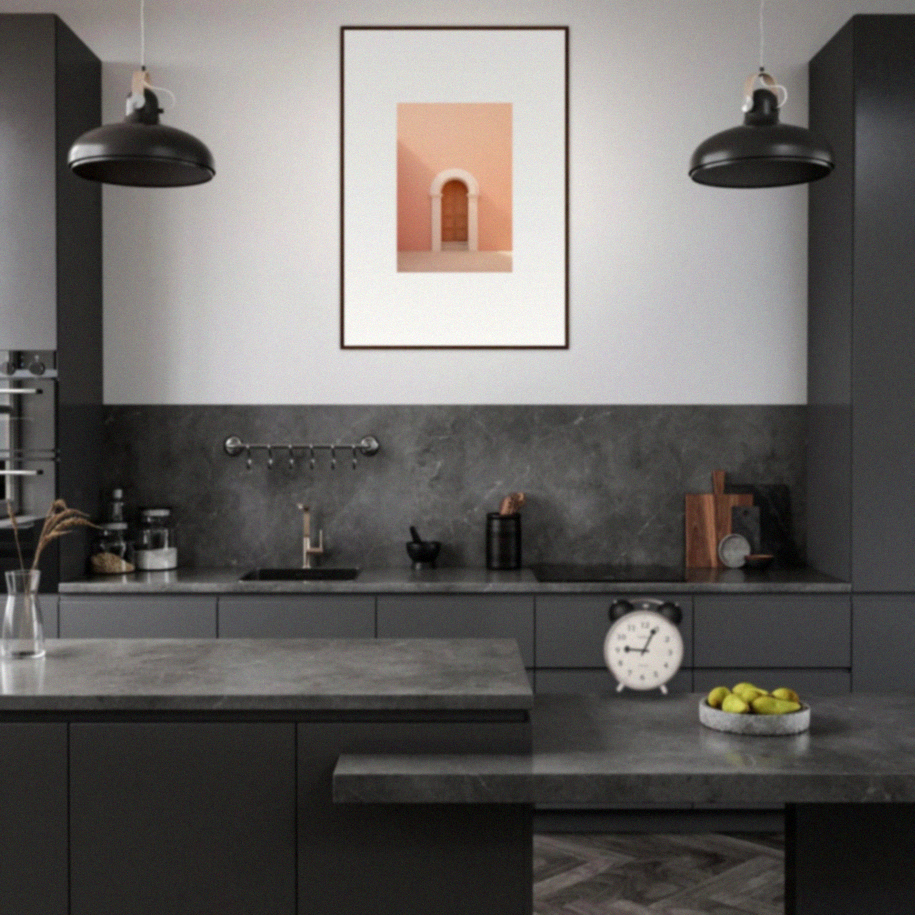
9:04
